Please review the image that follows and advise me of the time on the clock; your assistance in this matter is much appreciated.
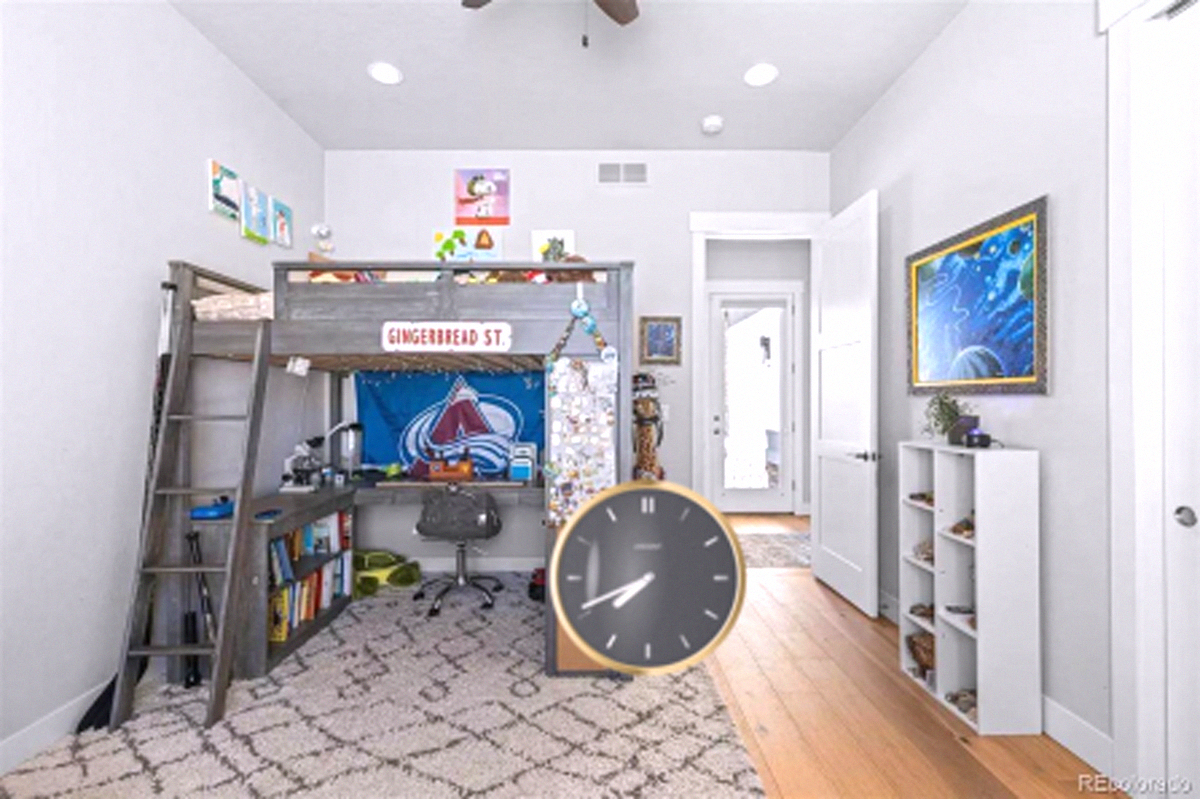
7:41
